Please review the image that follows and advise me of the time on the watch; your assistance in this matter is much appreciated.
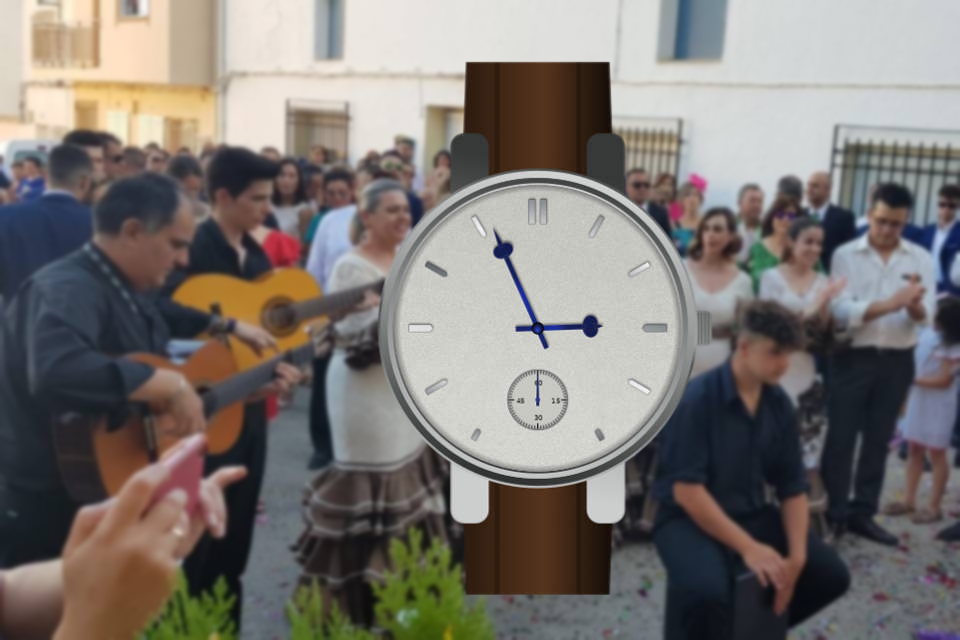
2:56
